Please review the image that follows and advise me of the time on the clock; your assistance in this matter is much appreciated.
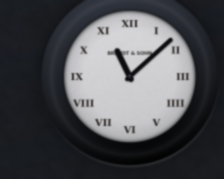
11:08
